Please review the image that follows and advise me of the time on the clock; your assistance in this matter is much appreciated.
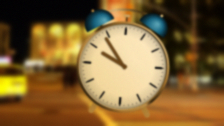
9:54
